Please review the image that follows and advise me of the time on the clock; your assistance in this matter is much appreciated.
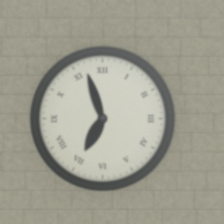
6:57
